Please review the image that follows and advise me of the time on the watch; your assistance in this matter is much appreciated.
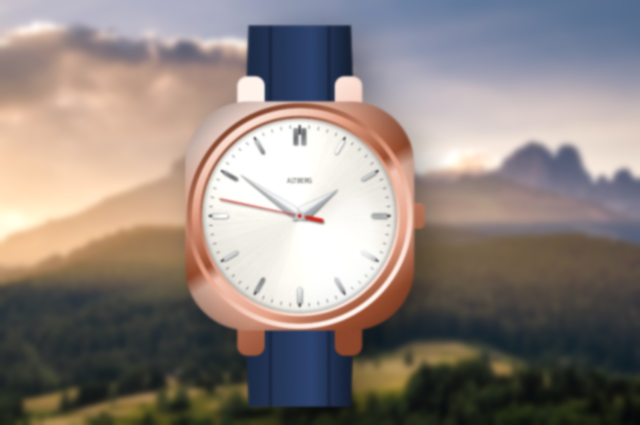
1:50:47
